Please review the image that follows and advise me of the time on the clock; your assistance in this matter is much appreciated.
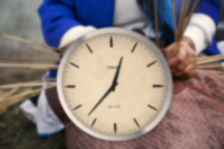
12:37
